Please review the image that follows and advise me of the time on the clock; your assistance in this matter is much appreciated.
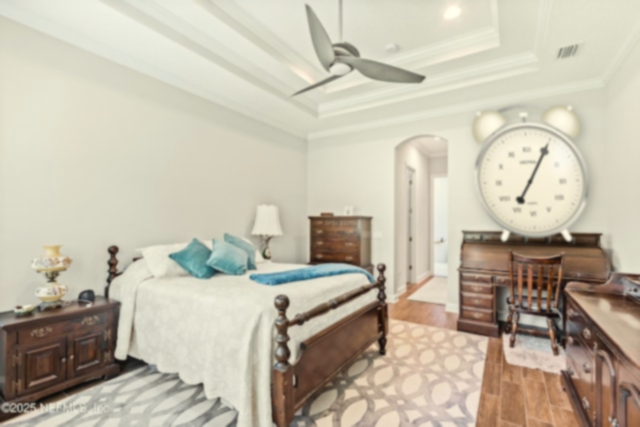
7:05
